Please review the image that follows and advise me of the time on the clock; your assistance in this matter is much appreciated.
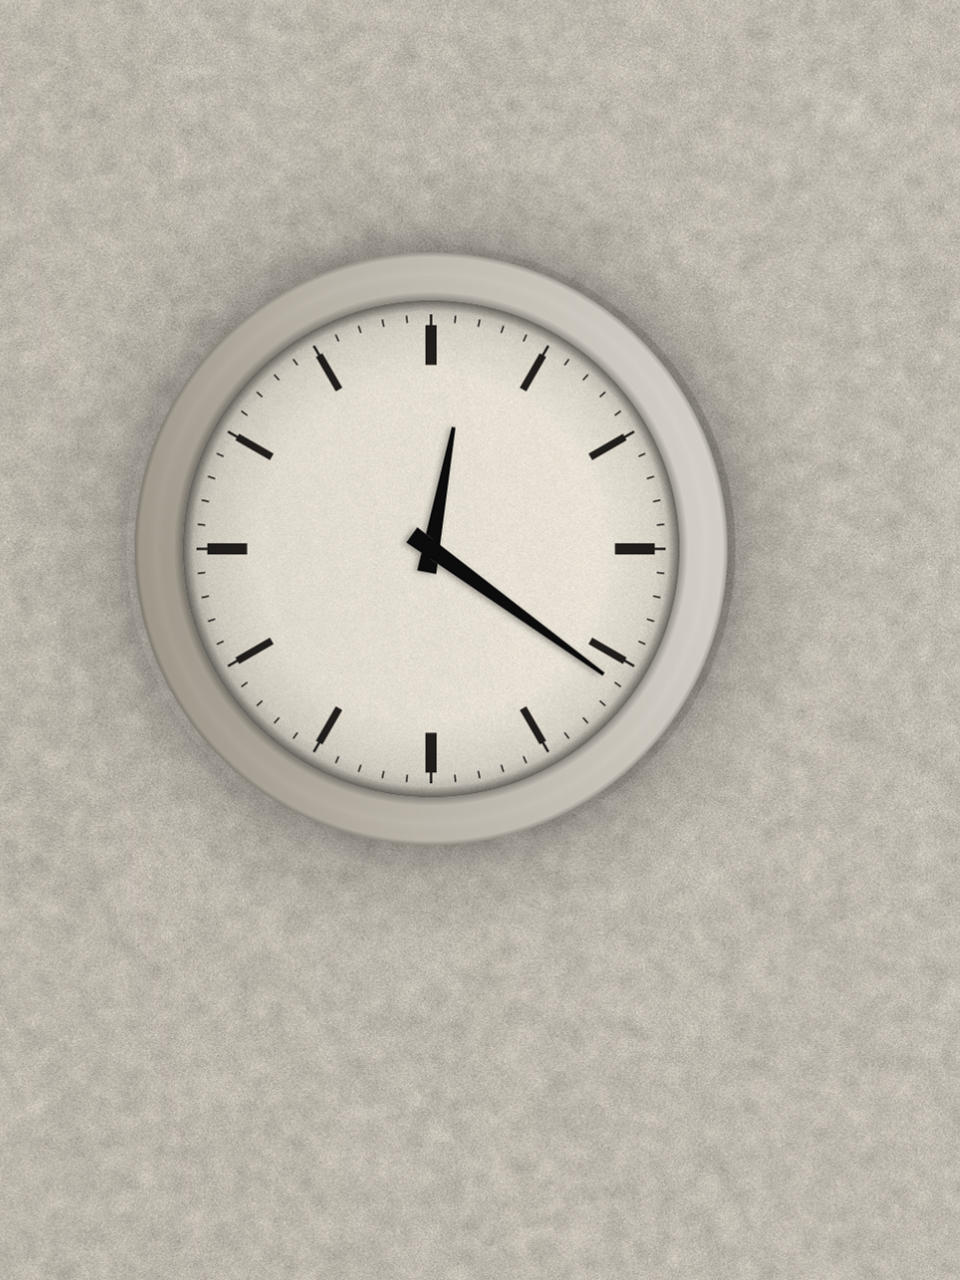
12:21
